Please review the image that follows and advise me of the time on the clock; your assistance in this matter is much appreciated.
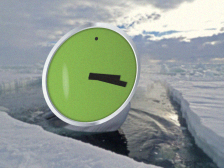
3:18
